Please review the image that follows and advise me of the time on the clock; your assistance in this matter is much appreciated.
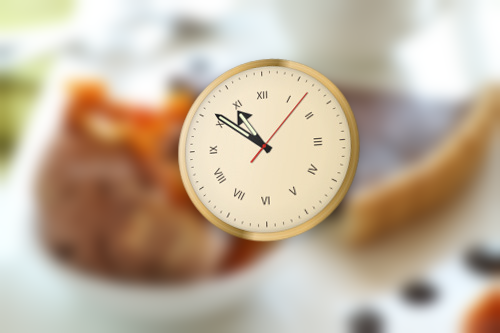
10:51:07
